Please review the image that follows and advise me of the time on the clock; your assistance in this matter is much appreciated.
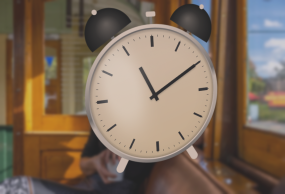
11:10
